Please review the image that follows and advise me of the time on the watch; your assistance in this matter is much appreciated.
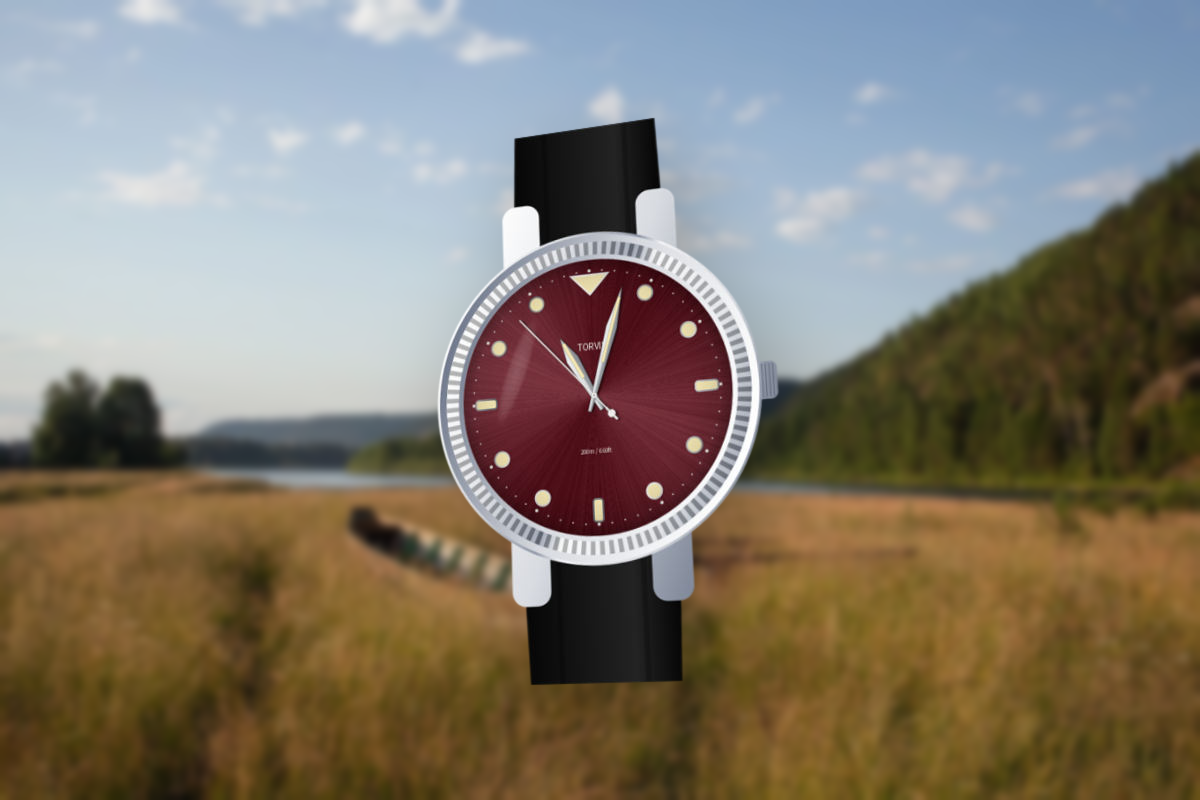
11:02:53
